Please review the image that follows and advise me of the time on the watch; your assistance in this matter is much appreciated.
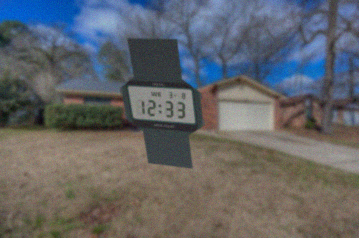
12:33
